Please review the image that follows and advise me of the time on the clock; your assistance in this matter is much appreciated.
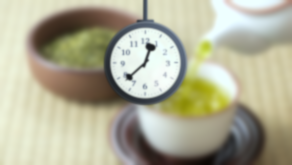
12:38
